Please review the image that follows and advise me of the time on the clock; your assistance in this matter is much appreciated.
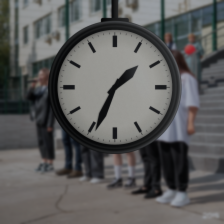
1:34
